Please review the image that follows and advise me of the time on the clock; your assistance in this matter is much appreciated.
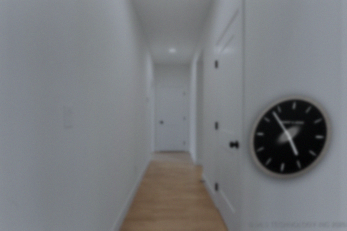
4:53
